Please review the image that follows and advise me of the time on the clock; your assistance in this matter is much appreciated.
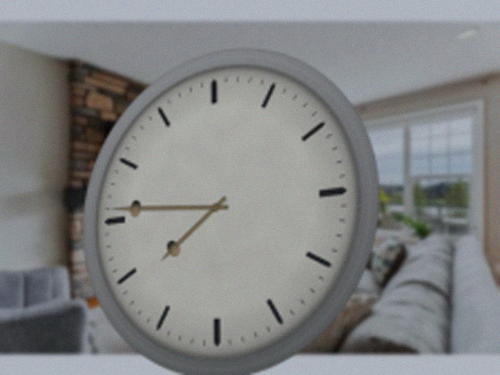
7:46
